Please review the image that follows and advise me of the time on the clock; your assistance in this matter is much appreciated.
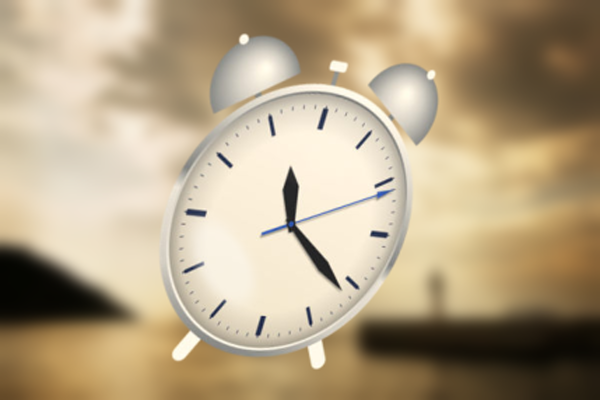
11:21:11
